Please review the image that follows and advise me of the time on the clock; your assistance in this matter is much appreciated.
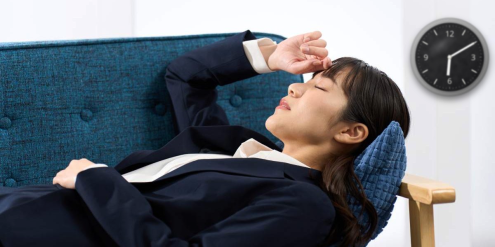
6:10
